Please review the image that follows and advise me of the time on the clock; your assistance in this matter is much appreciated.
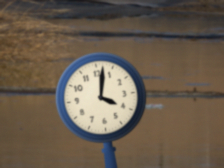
4:02
